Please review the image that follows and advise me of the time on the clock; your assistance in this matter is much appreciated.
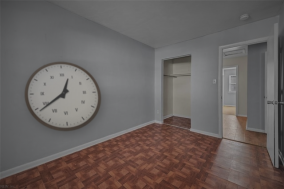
12:39
